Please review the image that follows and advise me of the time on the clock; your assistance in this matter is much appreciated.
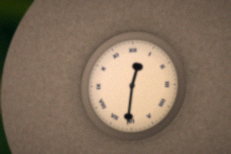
12:31
